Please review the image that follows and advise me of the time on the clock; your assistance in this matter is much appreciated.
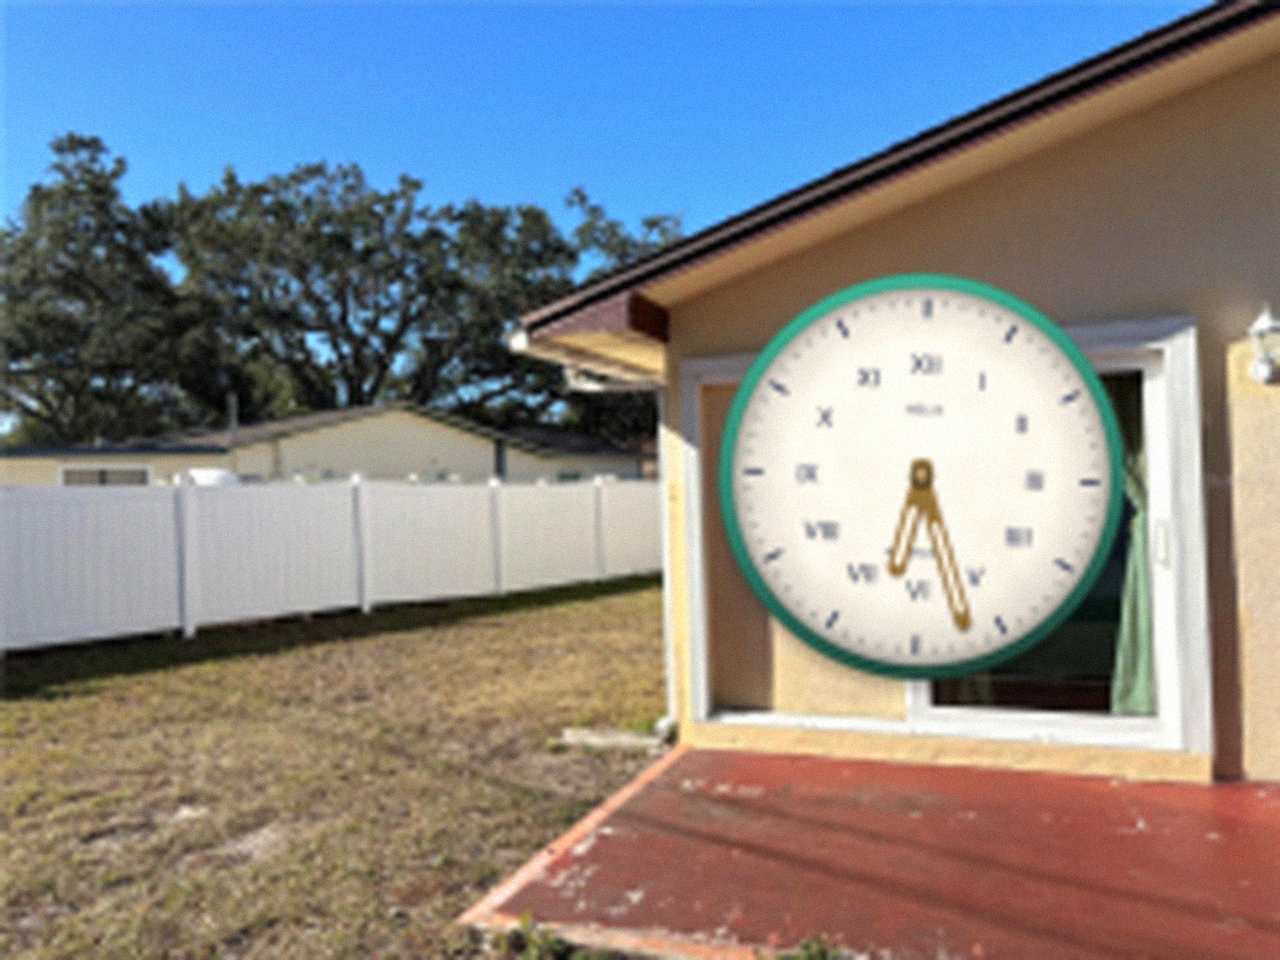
6:27
